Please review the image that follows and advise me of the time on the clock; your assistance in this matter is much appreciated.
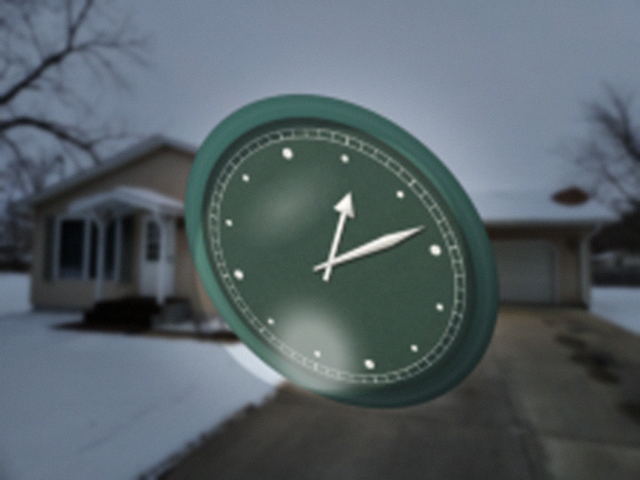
1:13
